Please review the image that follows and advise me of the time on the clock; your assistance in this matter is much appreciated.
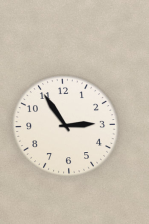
2:55
